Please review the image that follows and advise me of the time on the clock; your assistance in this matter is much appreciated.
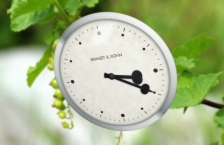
3:20
